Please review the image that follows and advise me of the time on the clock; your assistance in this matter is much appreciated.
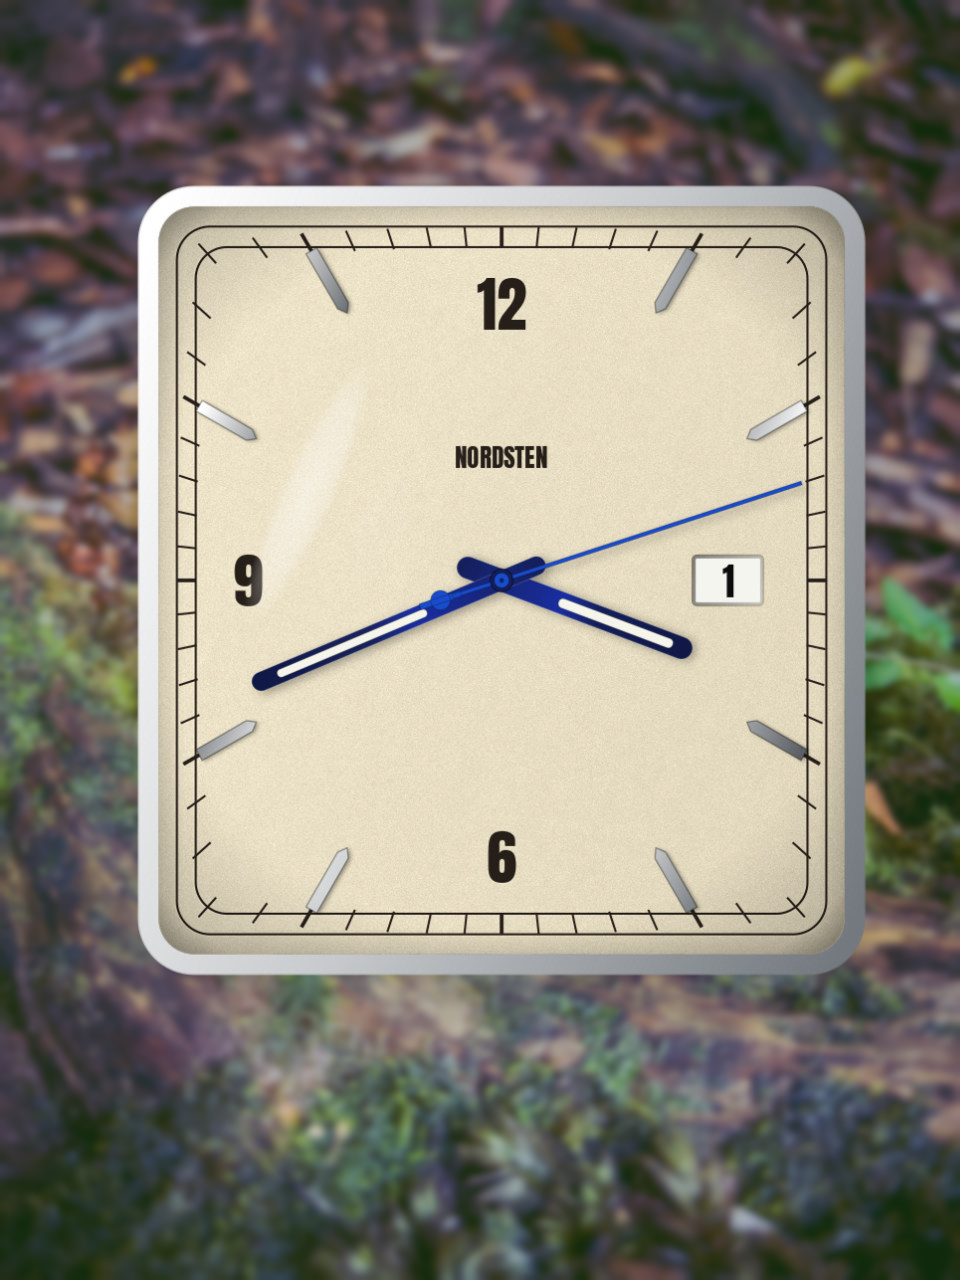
3:41:12
